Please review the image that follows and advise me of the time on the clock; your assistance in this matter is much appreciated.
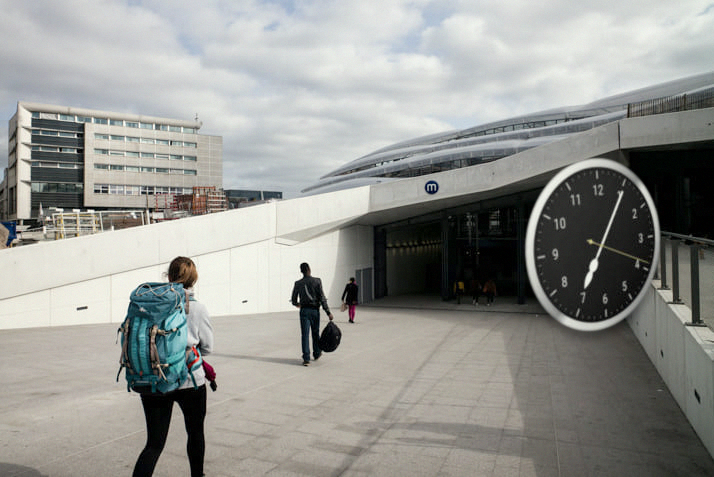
7:05:19
